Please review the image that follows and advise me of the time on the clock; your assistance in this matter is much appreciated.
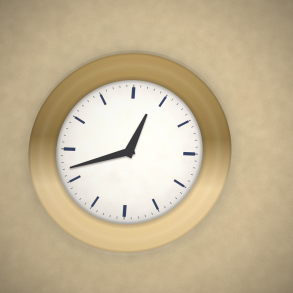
12:42
